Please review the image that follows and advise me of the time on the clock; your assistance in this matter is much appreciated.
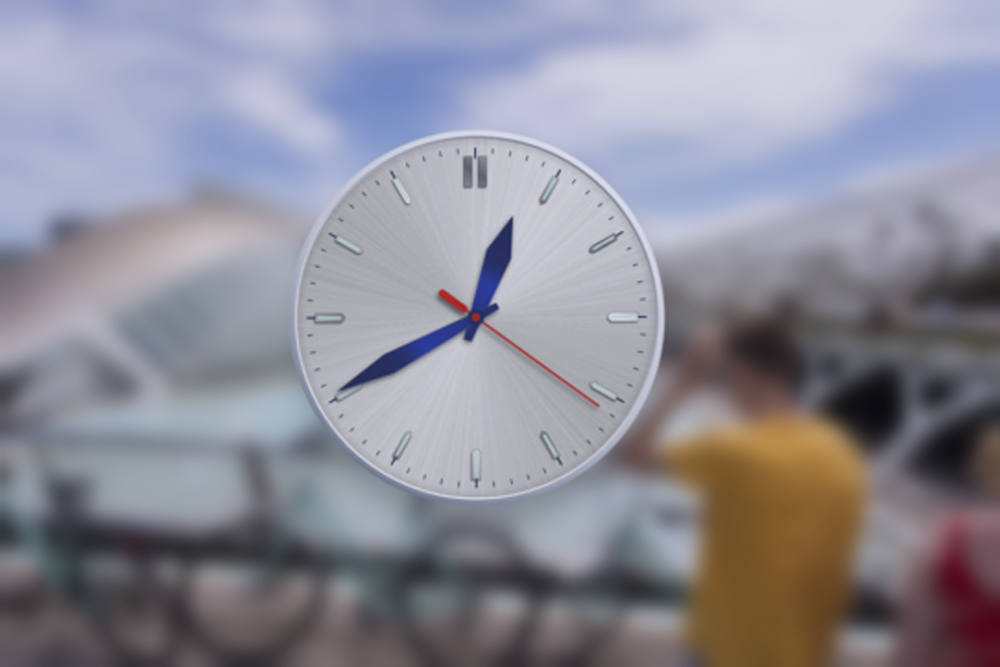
12:40:21
